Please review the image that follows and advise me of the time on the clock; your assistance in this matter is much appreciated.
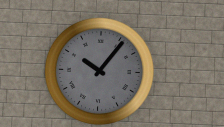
10:06
